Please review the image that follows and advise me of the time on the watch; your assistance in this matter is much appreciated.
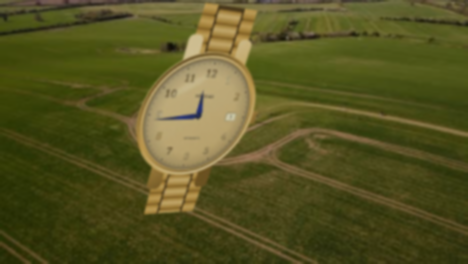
11:44
